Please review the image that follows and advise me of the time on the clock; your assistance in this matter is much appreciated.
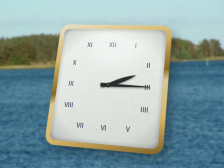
2:15
